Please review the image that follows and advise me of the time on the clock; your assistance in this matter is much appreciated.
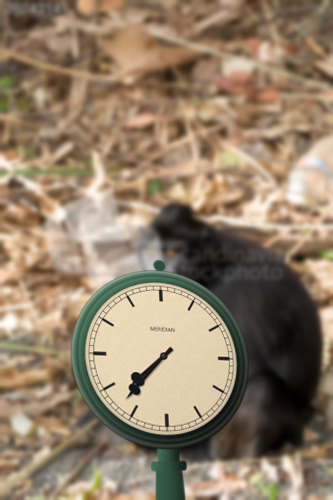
7:37
